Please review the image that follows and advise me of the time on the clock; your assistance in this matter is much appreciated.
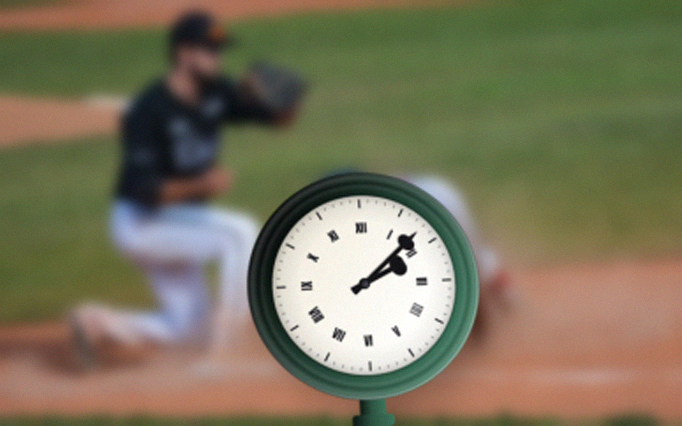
2:08
